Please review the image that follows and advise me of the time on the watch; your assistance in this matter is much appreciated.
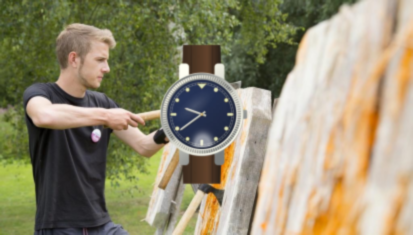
9:39
